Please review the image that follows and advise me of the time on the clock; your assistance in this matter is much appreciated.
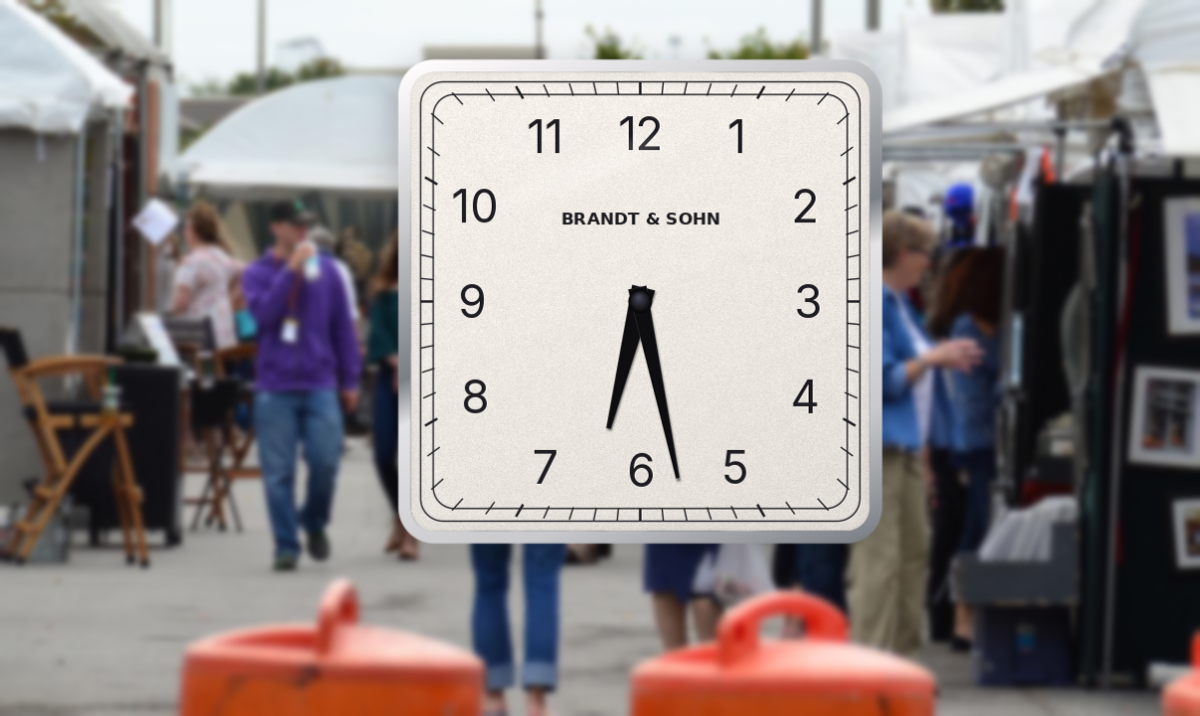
6:28
